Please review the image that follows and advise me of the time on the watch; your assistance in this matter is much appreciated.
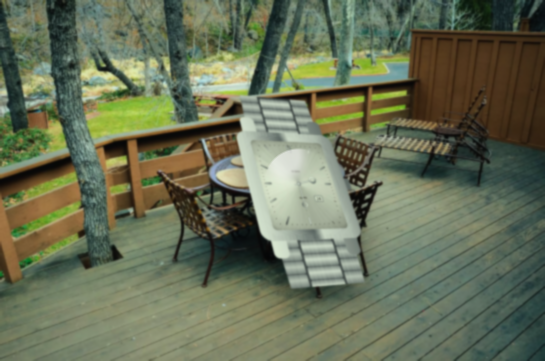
2:30
